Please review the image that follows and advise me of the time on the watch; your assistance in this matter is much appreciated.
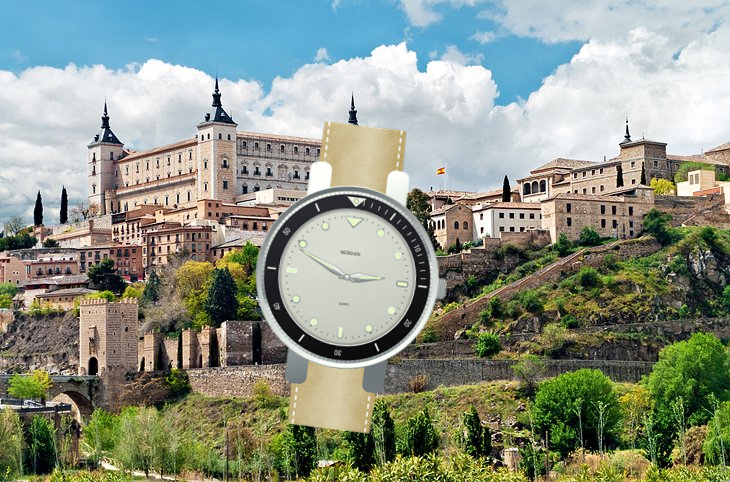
2:49
